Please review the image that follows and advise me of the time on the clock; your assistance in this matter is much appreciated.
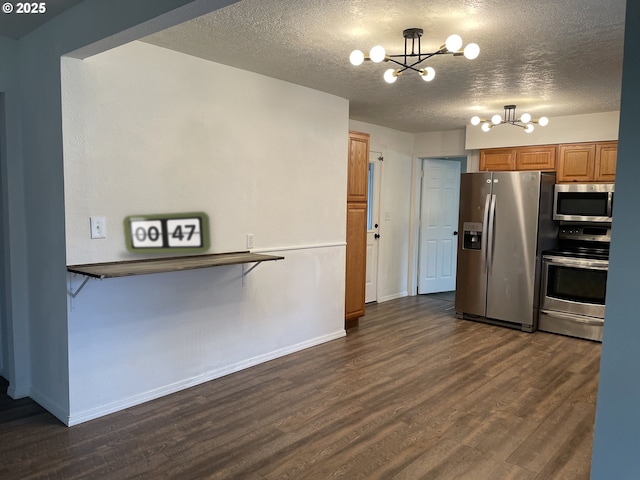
0:47
